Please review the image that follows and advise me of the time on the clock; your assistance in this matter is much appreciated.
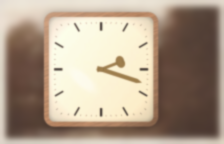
2:18
